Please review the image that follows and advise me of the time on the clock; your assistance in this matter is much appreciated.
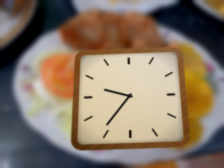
9:36
